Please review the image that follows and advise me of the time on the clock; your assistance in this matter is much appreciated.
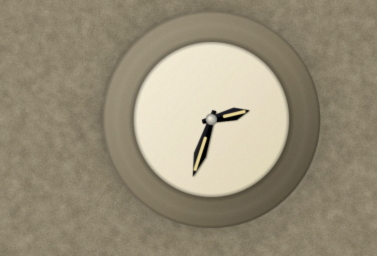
2:33
